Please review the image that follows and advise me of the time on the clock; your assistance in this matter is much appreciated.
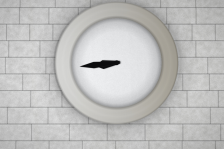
8:44
